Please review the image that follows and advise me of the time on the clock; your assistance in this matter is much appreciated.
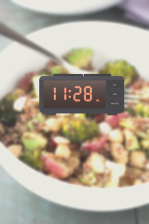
11:28
